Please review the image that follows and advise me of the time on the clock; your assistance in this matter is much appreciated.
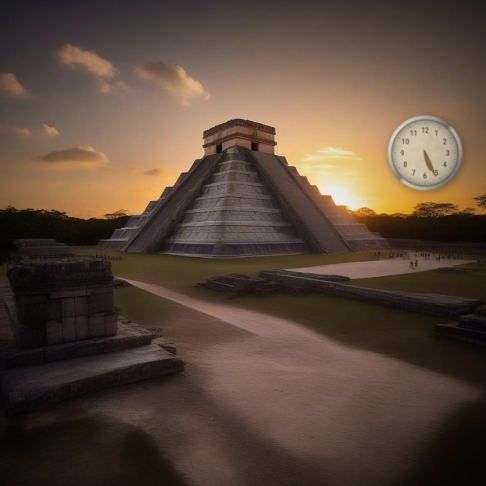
5:26
